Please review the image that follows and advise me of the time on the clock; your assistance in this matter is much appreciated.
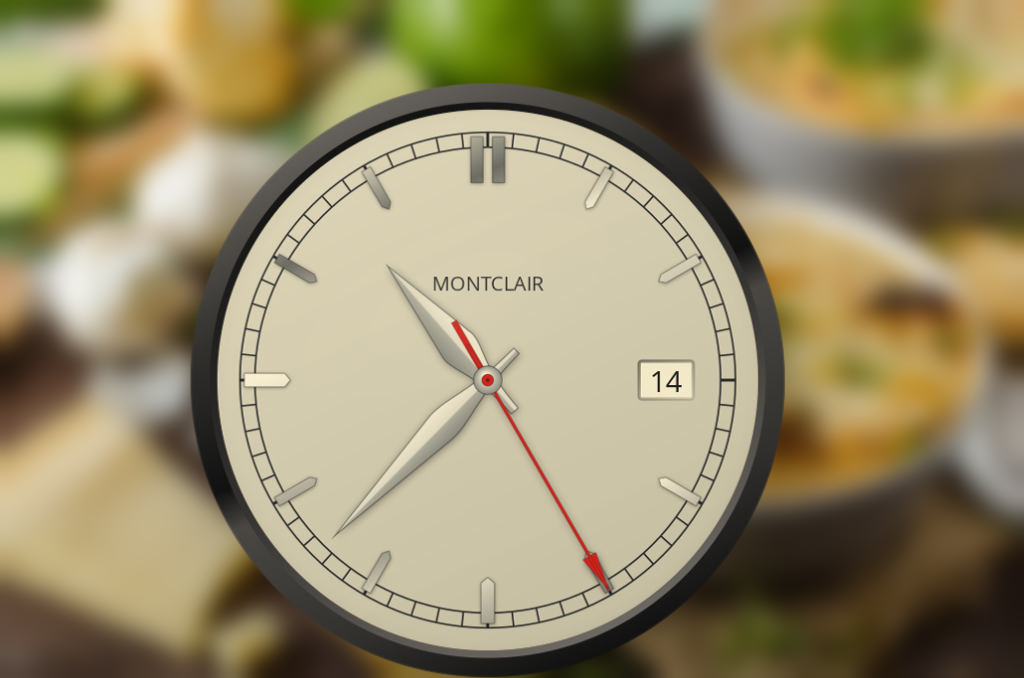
10:37:25
